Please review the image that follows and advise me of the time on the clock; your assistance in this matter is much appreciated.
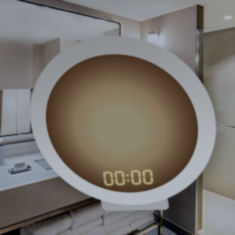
0:00
